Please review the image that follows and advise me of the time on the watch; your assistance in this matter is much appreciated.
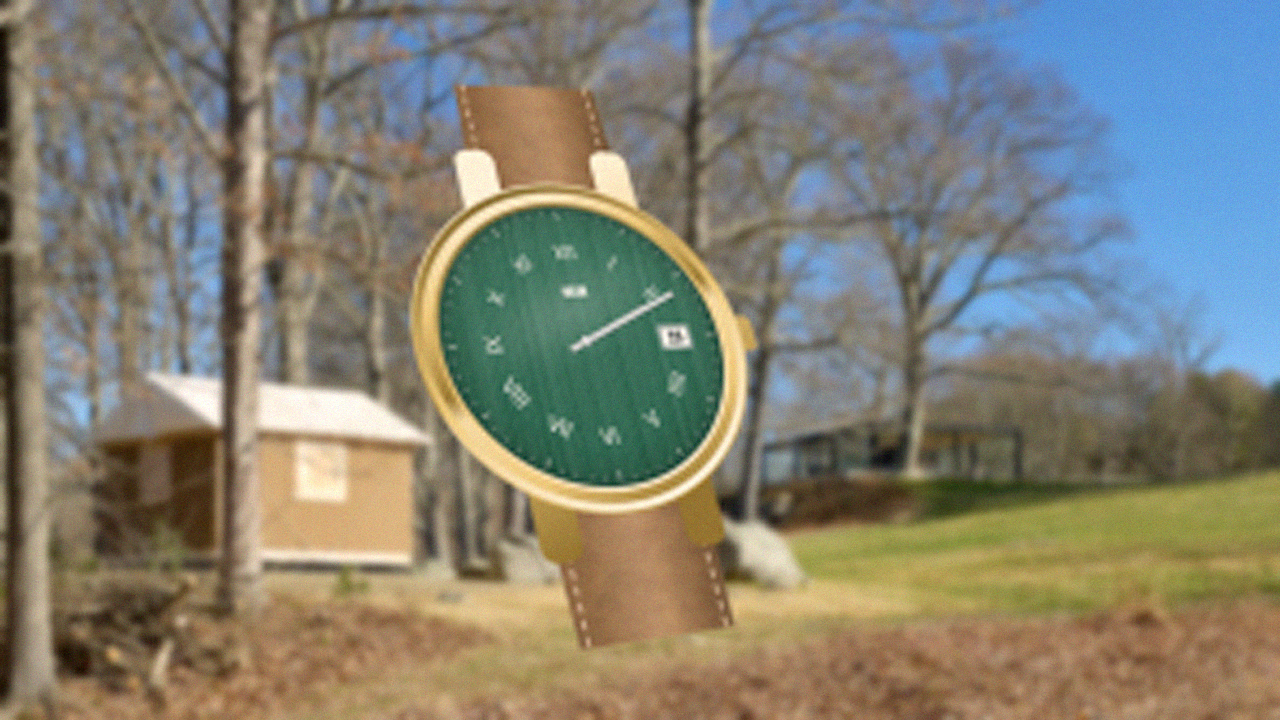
2:11
